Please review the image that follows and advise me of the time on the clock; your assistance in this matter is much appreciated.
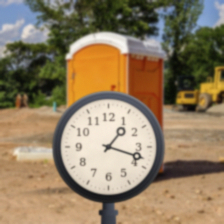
1:18
